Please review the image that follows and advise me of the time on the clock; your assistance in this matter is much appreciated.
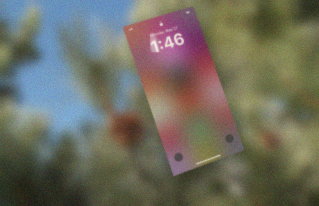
1:46
